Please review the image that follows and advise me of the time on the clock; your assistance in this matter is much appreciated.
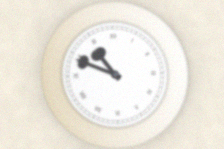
10:49
